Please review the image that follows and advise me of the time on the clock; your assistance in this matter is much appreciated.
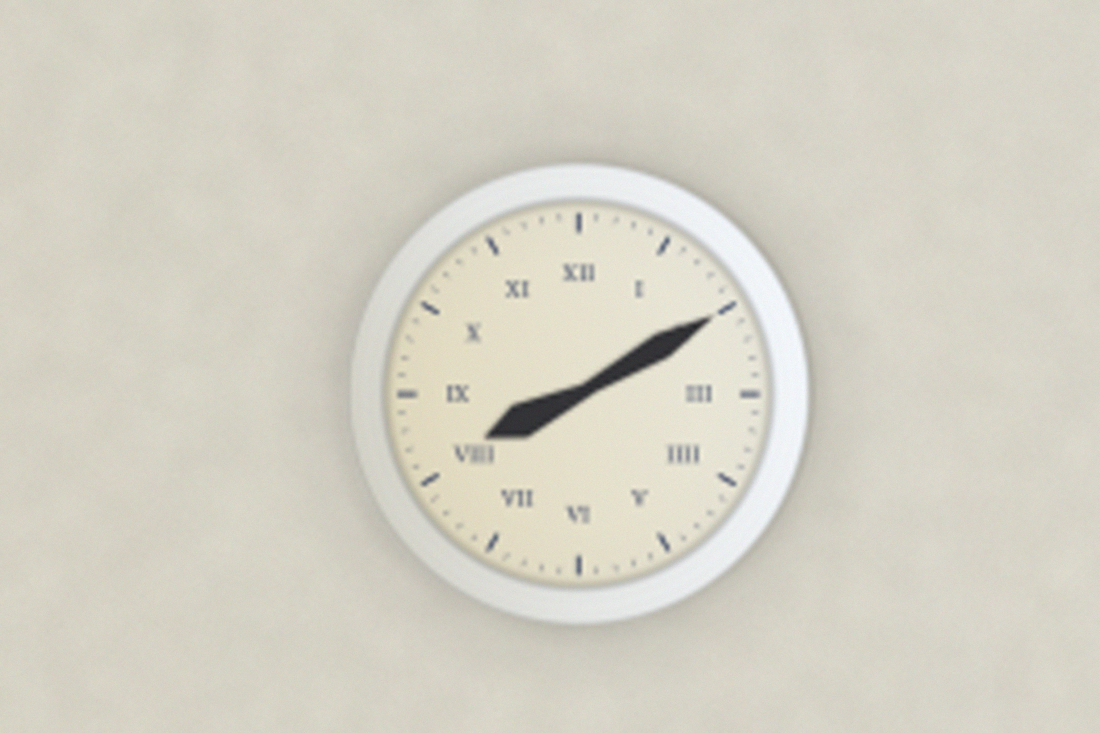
8:10
